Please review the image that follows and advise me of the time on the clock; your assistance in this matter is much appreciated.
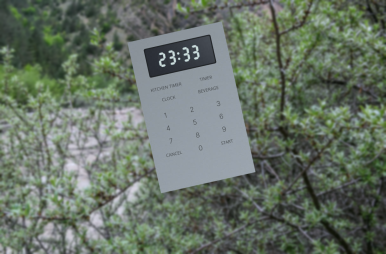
23:33
